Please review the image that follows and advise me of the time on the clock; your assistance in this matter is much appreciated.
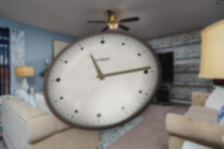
11:14
